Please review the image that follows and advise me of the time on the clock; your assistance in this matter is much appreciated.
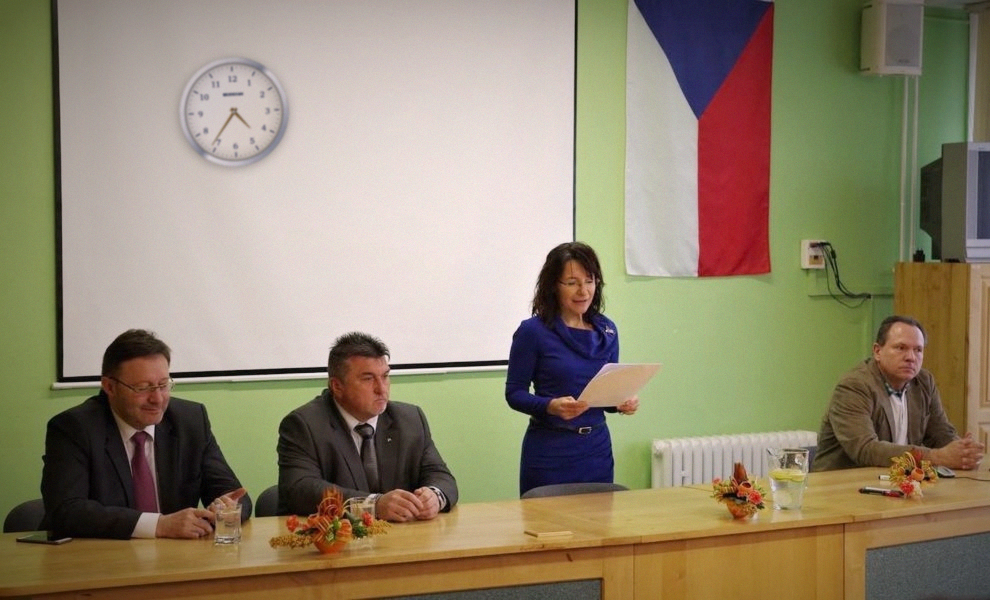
4:36
